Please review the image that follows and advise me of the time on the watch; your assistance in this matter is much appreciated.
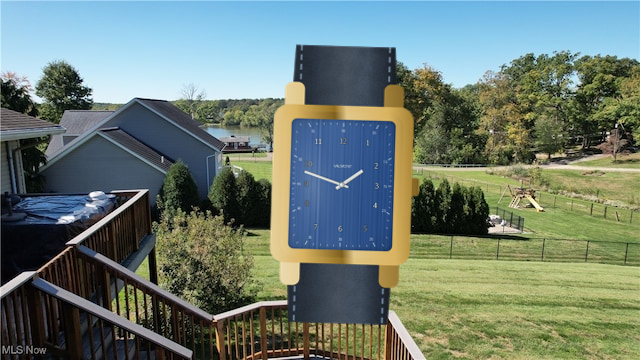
1:48
